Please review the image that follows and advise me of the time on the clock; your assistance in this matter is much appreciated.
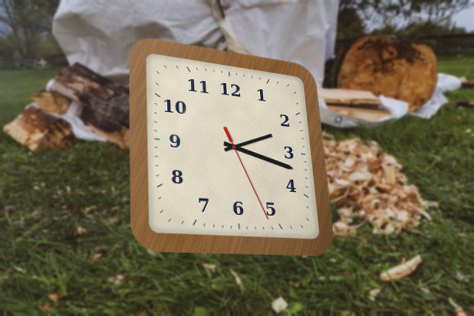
2:17:26
